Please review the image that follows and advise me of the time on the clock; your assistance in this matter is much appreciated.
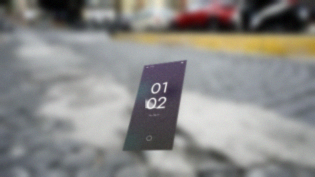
1:02
